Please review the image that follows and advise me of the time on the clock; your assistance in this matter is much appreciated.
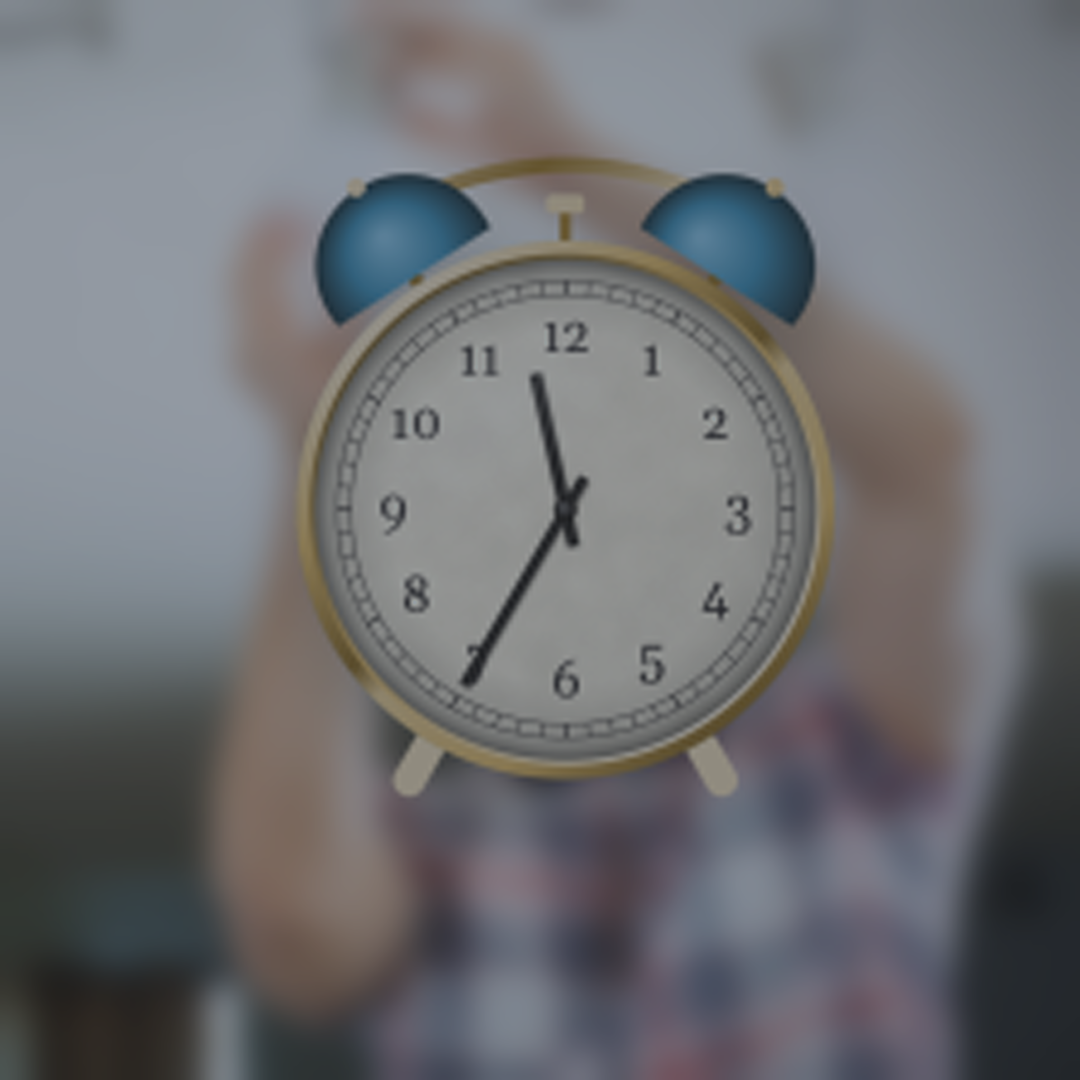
11:35
